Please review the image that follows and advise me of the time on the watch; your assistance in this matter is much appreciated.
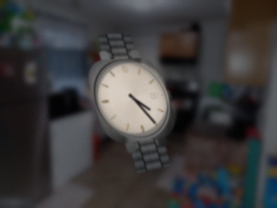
4:25
